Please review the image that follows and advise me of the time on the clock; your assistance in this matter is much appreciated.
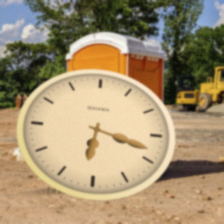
6:18
